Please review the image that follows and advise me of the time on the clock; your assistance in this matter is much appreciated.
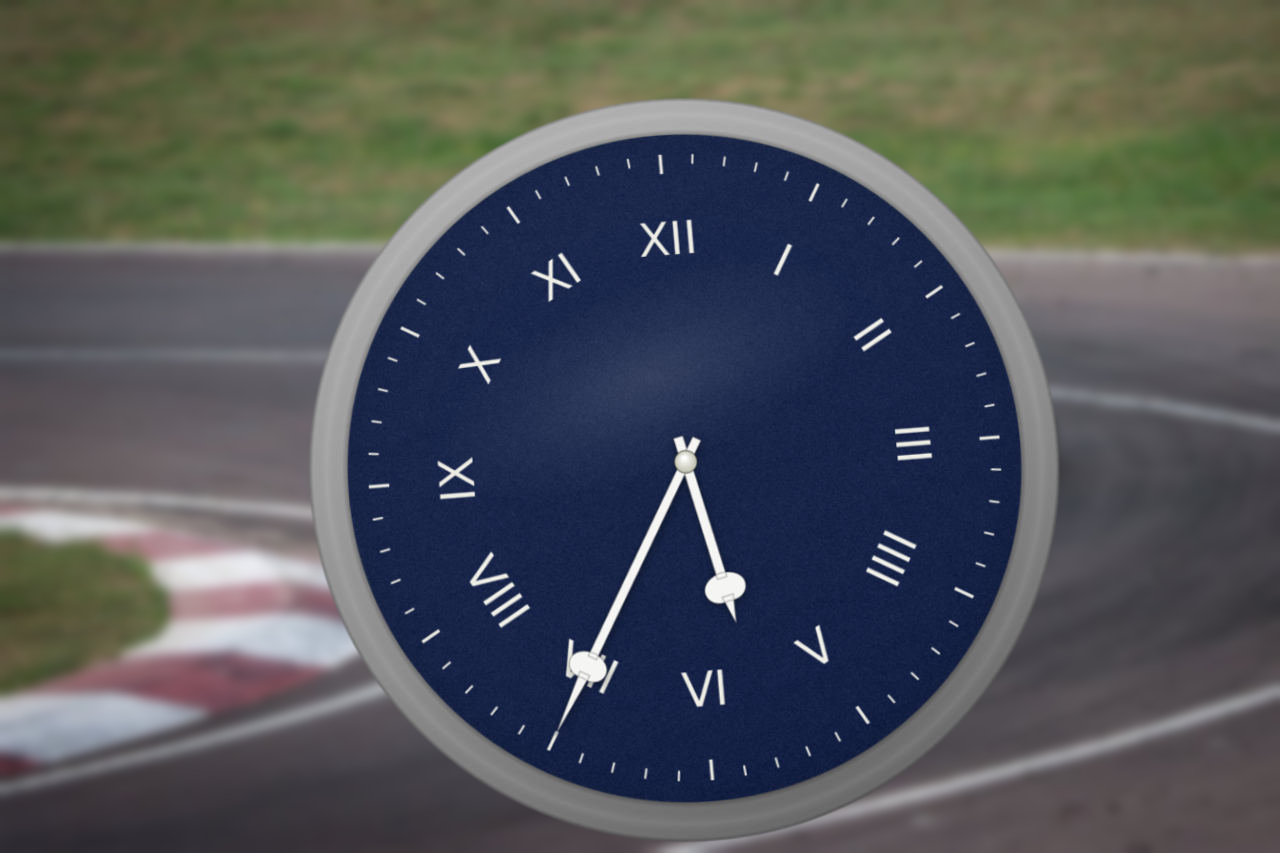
5:35
